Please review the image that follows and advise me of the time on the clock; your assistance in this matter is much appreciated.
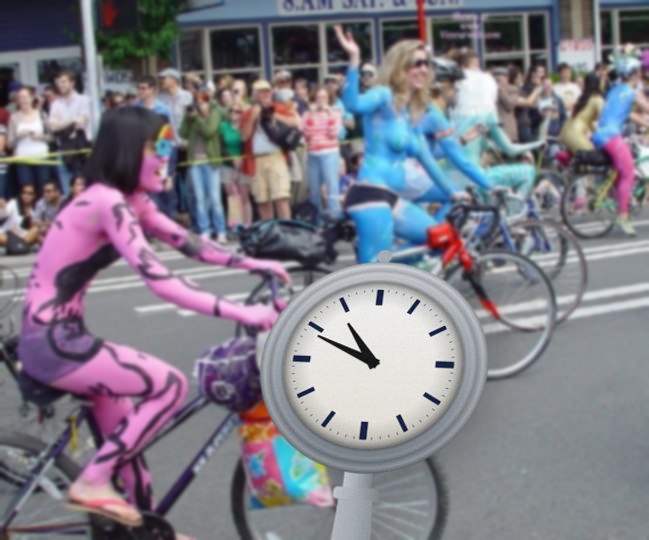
10:49
